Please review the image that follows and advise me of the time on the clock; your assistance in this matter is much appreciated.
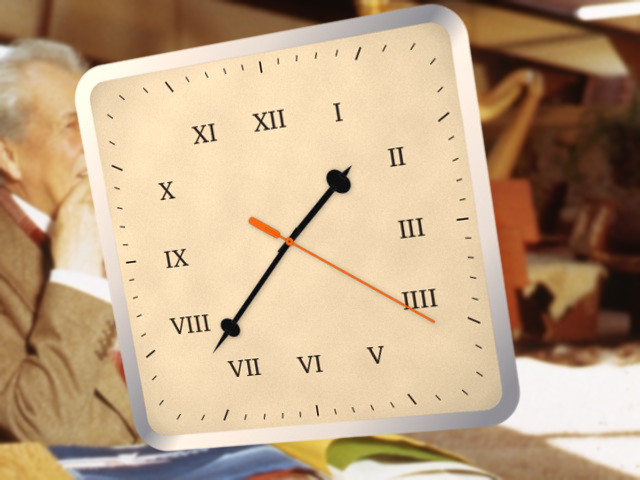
1:37:21
